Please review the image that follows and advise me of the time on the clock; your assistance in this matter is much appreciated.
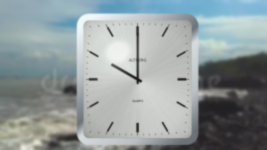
10:00
